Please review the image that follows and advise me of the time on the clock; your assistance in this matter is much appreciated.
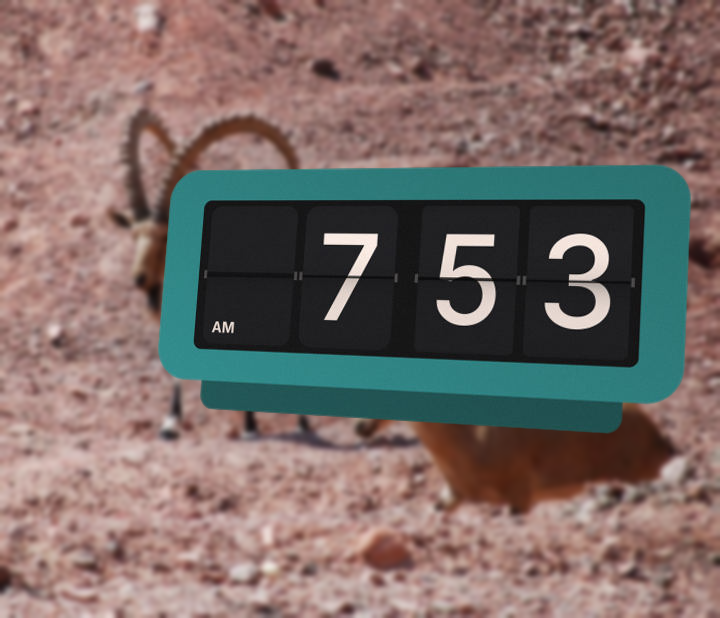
7:53
